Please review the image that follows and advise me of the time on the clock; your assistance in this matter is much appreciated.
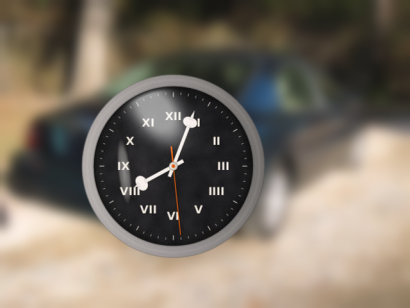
8:03:29
